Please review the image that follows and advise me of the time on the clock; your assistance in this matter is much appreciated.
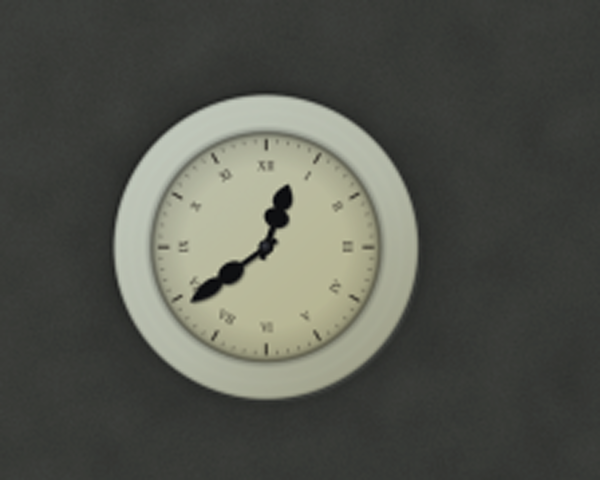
12:39
